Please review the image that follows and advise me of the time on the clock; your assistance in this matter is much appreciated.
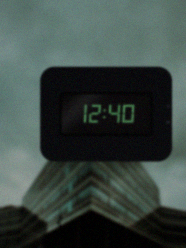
12:40
